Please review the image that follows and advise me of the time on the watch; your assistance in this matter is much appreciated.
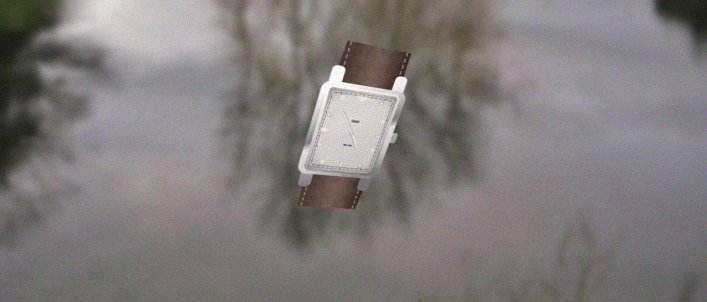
4:54
